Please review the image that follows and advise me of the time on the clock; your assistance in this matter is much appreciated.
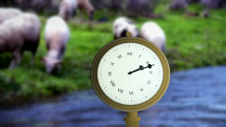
2:12
